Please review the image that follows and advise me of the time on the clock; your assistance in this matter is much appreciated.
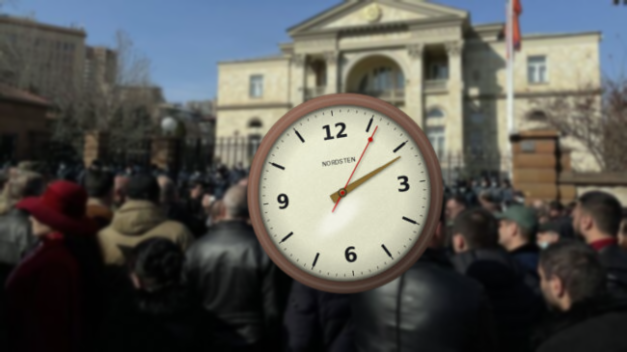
2:11:06
